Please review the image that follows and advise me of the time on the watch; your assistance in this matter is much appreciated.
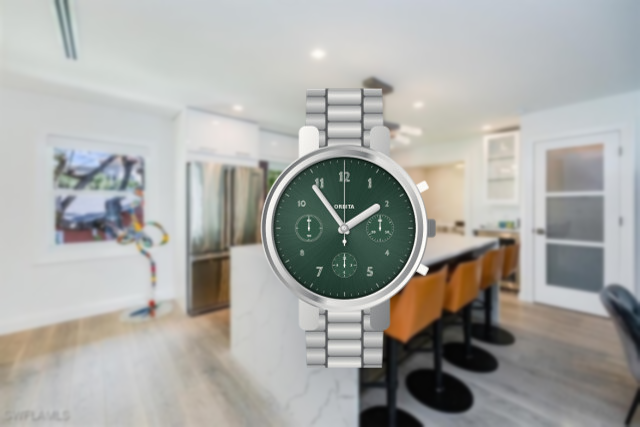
1:54
